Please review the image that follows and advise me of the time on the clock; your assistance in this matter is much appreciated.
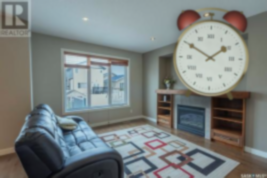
1:50
